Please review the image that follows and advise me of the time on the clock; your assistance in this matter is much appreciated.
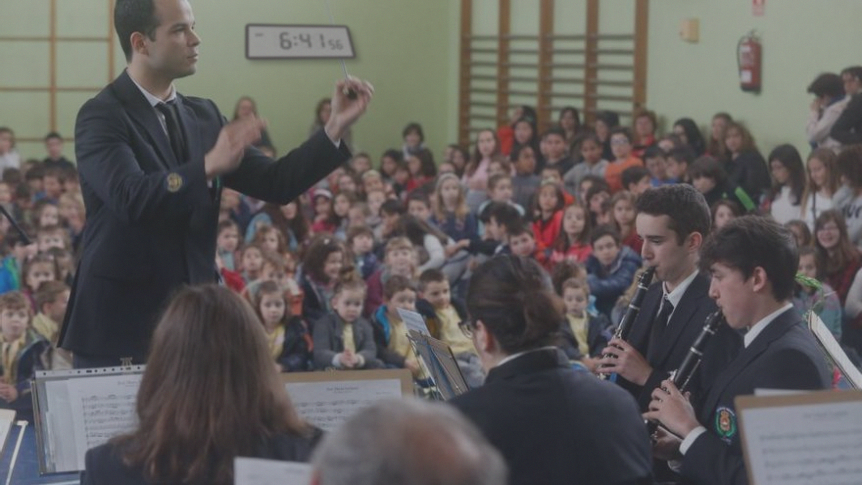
6:41
